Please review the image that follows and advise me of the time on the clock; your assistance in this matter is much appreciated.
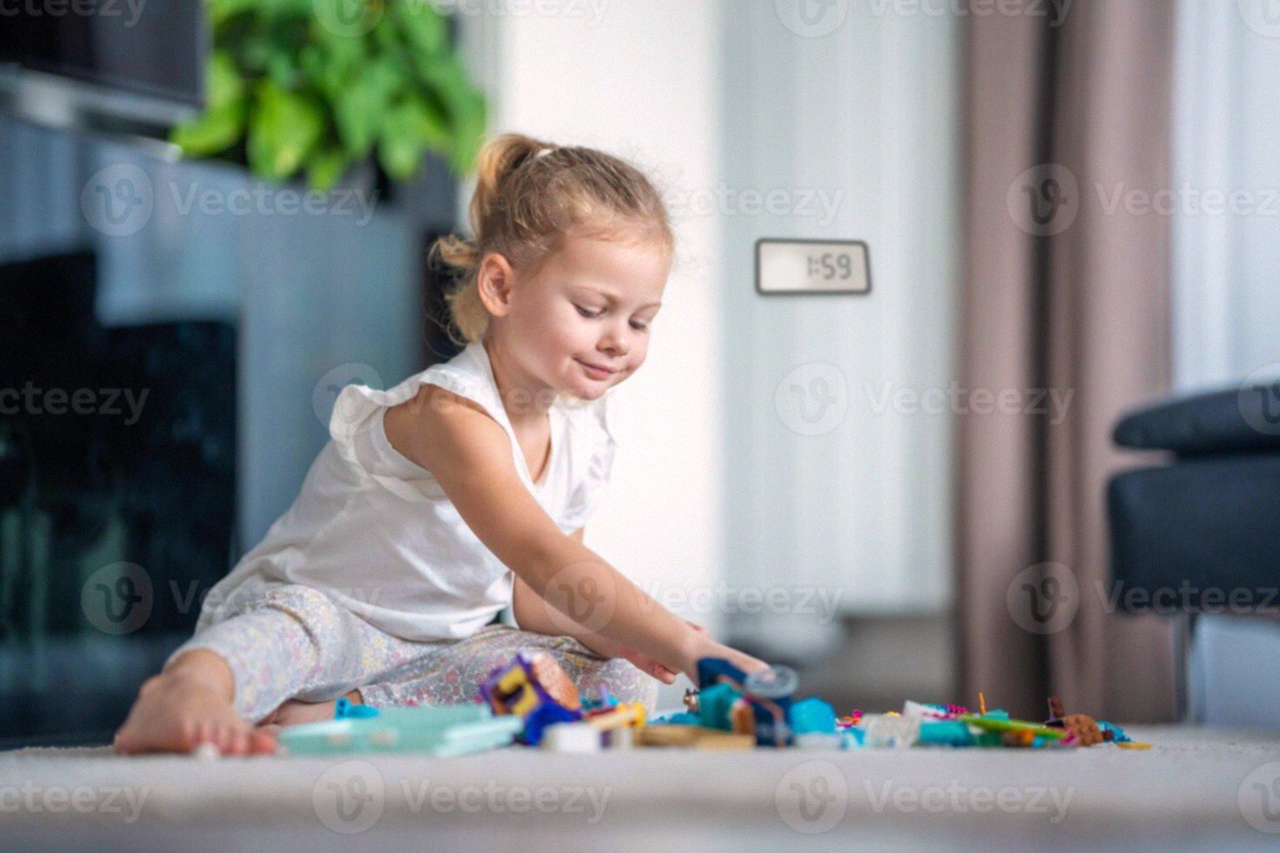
1:59
